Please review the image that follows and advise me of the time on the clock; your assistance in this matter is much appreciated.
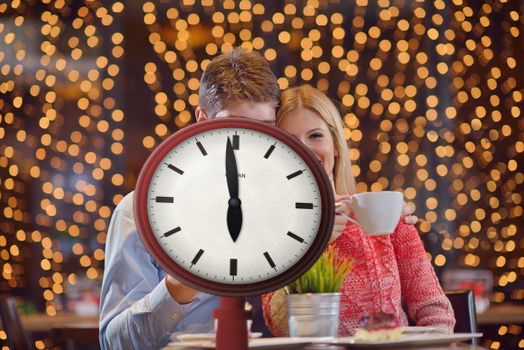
5:59
